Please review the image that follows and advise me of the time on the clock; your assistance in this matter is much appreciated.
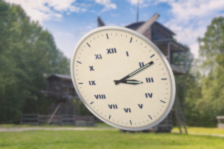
3:11
